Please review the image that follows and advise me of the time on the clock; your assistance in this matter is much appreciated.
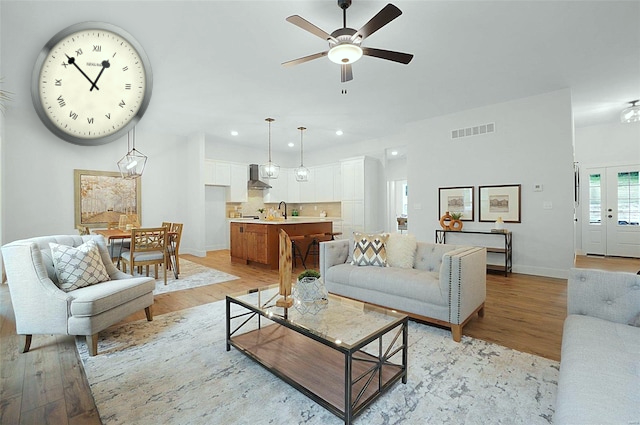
12:52
